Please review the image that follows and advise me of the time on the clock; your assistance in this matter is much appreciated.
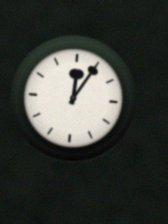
12:05
